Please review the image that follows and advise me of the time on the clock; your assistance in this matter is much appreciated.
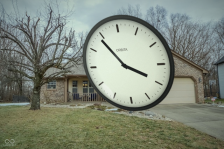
3:54
